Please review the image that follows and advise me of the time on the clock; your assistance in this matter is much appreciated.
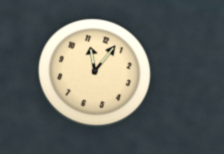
11:03
